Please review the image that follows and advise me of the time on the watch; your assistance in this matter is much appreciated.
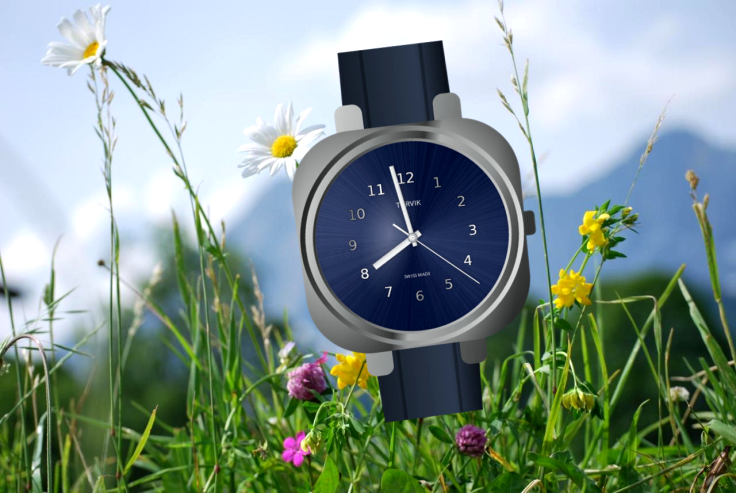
7:58:22
